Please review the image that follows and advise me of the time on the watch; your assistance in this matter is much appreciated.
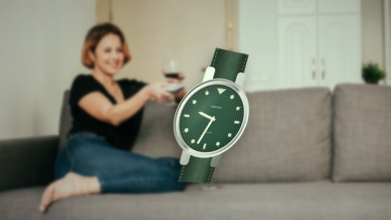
9:33
